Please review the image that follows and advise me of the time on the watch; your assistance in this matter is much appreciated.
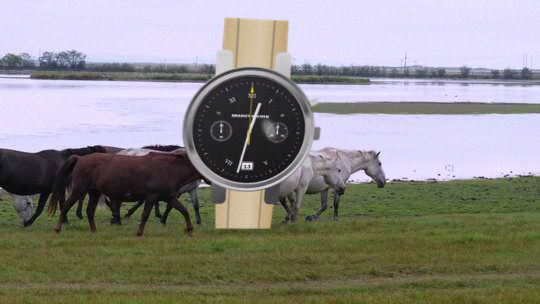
12:32
